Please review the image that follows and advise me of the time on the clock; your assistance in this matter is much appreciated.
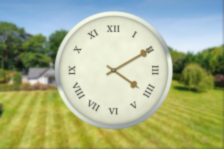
4:10
